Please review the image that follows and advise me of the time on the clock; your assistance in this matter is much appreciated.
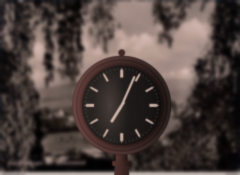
7:04
